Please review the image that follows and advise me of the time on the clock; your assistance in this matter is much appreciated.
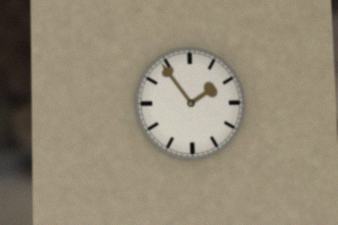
1:54
